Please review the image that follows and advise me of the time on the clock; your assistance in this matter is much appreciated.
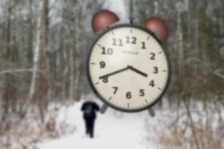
3:41
